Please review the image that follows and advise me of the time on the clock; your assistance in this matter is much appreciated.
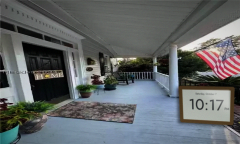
10:17
